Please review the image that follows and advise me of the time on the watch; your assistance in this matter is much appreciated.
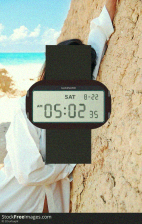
5:02:35
